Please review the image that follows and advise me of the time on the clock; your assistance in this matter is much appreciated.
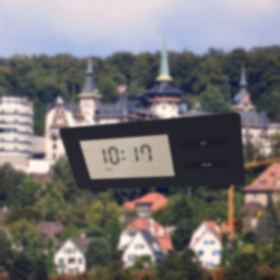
10:17
